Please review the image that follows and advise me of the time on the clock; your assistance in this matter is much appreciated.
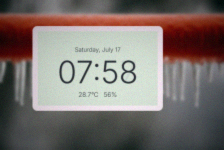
7:58
